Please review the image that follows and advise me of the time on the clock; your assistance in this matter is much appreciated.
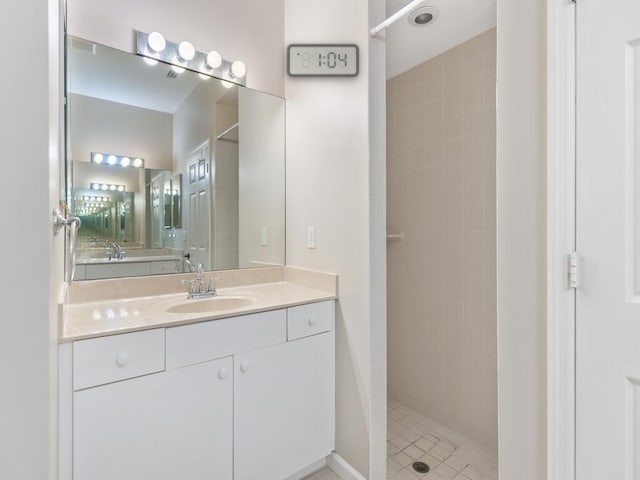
1:04
